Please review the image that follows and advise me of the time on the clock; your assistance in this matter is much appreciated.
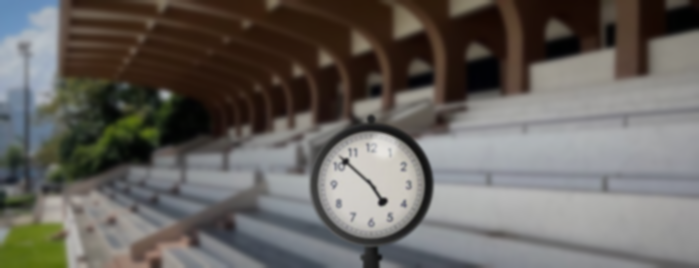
4:52
